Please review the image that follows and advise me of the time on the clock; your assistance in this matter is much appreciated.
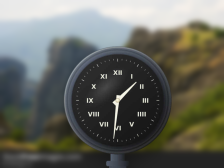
1:31
